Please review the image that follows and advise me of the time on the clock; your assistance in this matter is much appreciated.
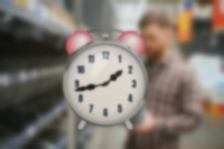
1:43
